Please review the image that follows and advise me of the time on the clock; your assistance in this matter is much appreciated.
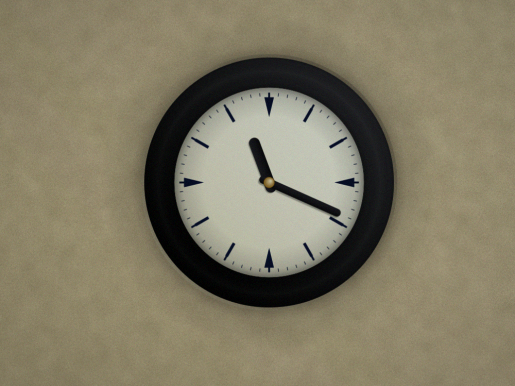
11:19
